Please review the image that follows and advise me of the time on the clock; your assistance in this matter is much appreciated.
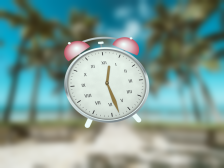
12:28
